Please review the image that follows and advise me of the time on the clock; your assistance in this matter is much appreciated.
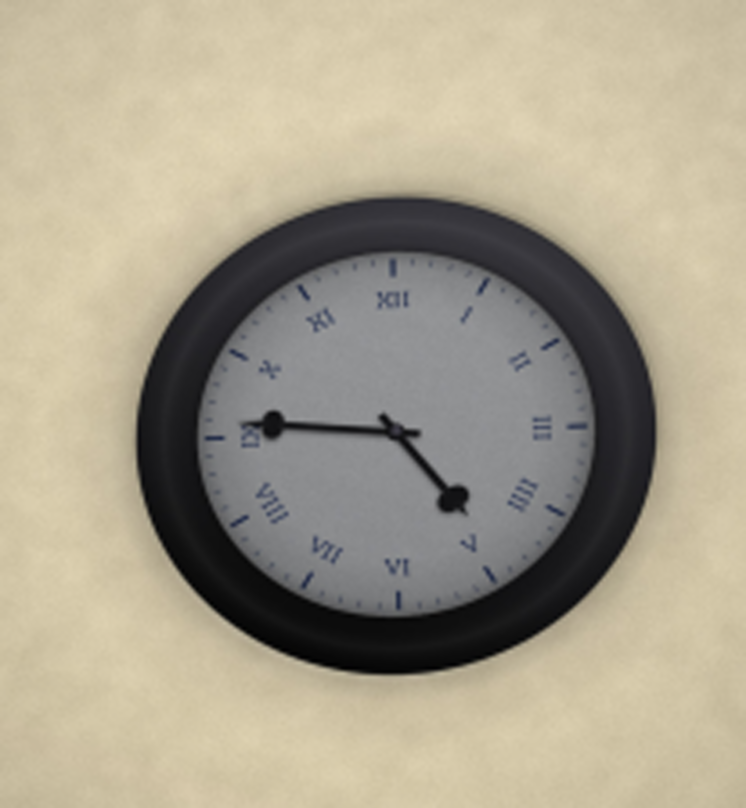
4:46
